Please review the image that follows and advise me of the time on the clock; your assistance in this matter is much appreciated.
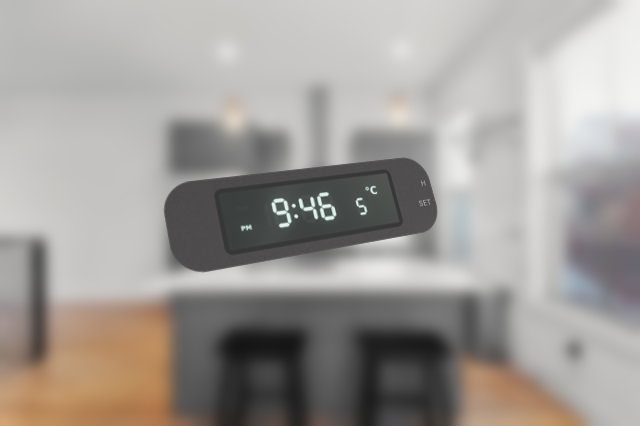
9:46
